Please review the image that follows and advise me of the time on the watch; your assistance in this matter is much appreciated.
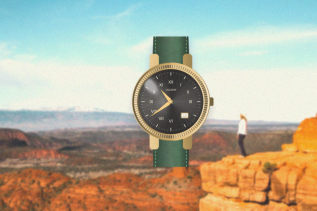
10:39
